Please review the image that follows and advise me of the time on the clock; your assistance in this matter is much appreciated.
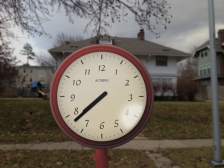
7:38
